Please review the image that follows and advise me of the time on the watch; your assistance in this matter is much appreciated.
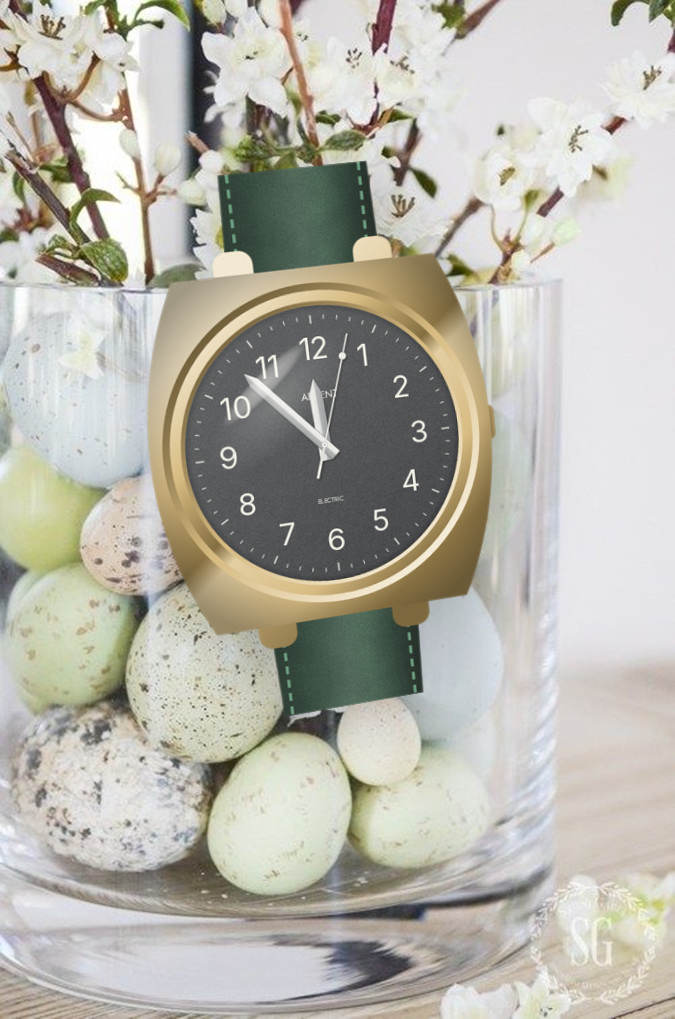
11:53:03
